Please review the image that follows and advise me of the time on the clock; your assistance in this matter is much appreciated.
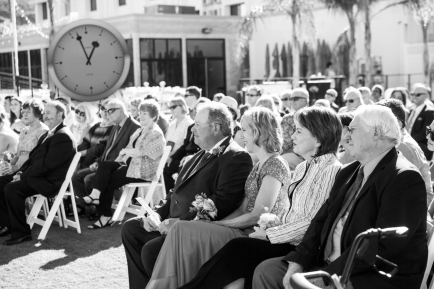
12:57
